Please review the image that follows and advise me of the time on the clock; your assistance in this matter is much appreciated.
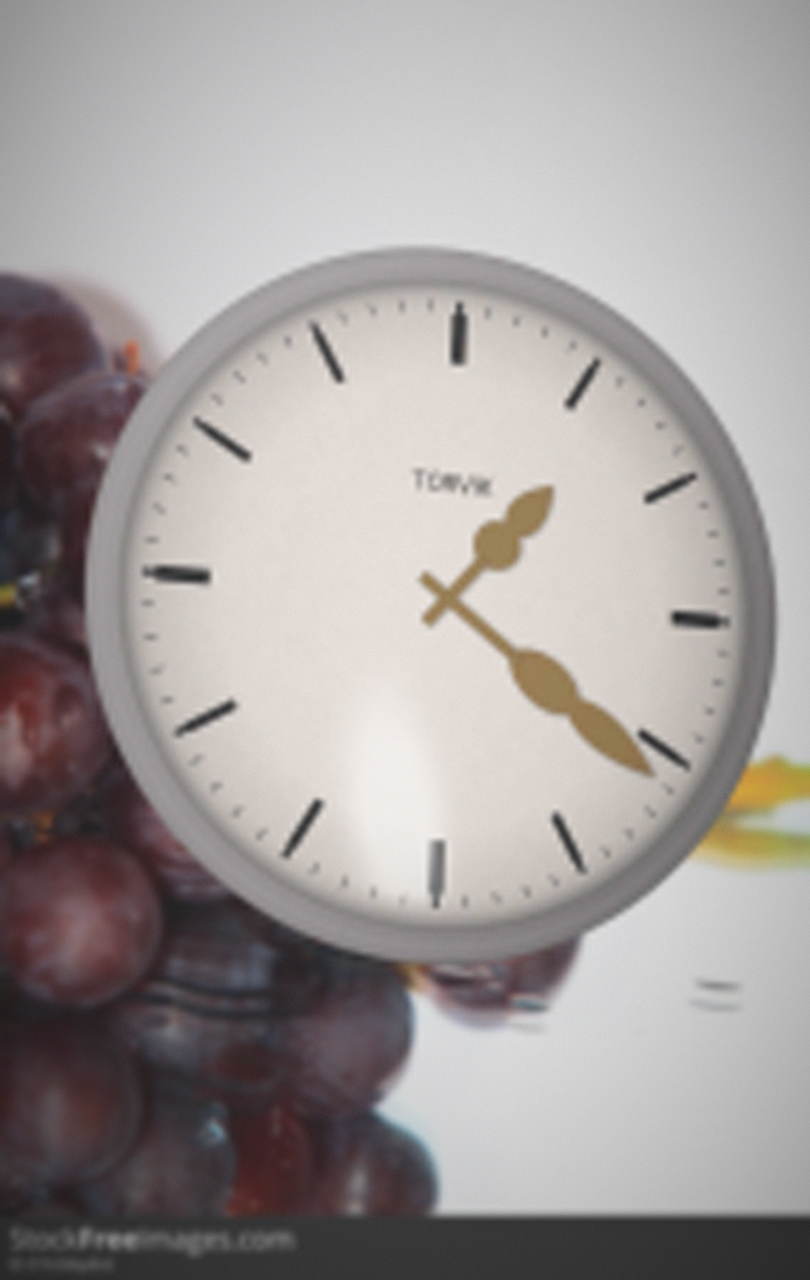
1:21
